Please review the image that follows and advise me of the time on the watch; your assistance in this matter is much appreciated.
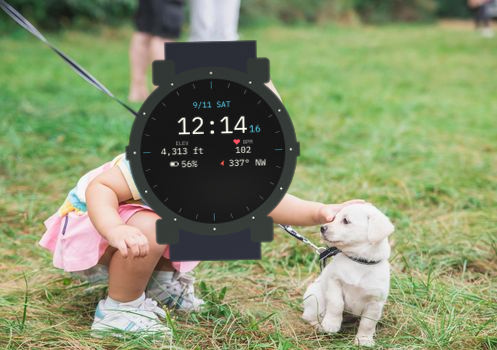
12:14:16
